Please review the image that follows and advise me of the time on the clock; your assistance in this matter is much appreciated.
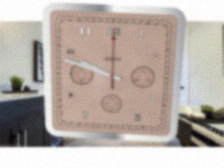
9:48
